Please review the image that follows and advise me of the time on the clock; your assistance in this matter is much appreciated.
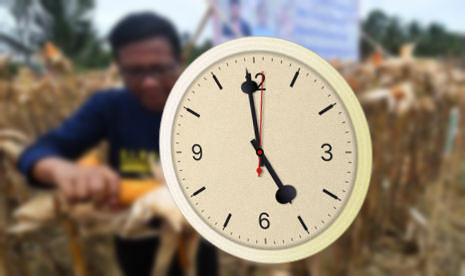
4:59:01
